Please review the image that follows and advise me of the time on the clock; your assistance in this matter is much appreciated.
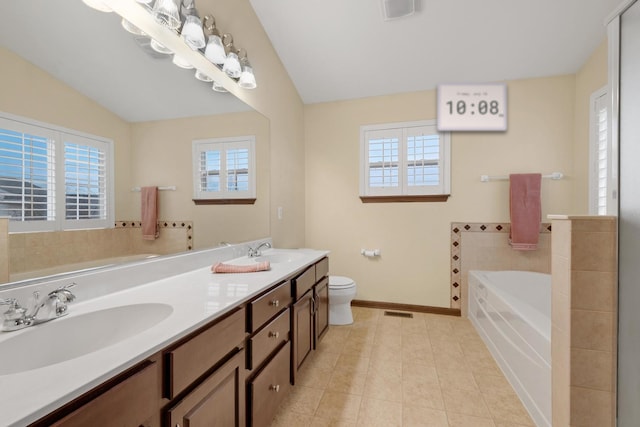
10:08
